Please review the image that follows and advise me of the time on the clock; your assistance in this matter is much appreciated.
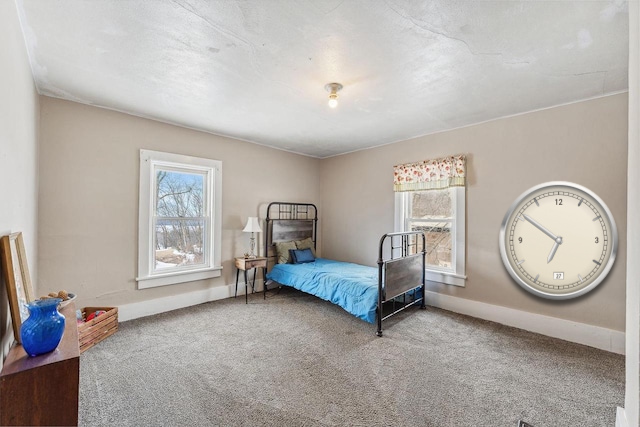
6:51
